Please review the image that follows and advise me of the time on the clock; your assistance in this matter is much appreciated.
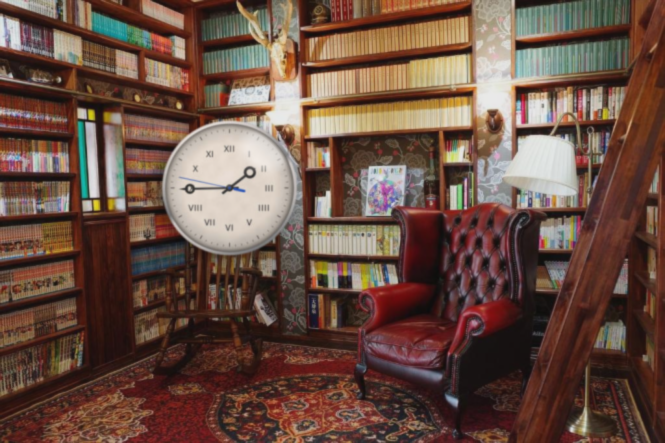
1:44:47
